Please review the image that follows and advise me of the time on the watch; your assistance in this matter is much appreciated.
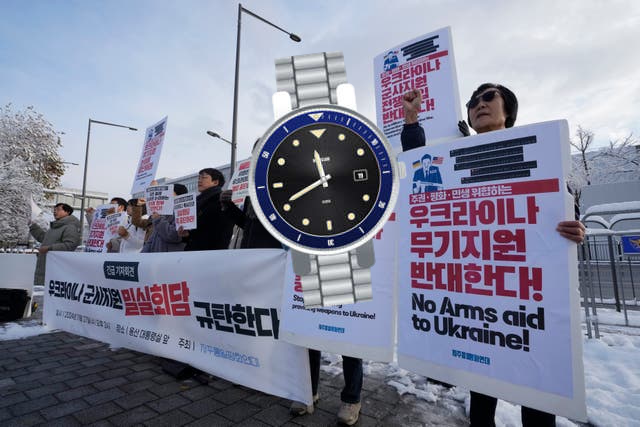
11:41
